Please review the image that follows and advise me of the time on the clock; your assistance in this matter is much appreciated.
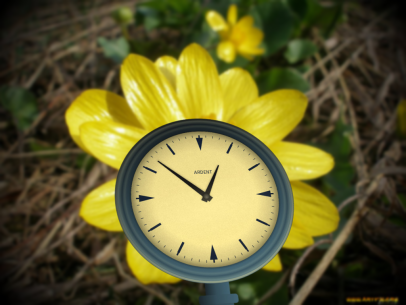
12:52
